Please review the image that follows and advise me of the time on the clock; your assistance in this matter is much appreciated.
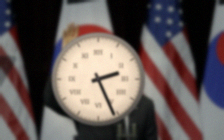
2:26
